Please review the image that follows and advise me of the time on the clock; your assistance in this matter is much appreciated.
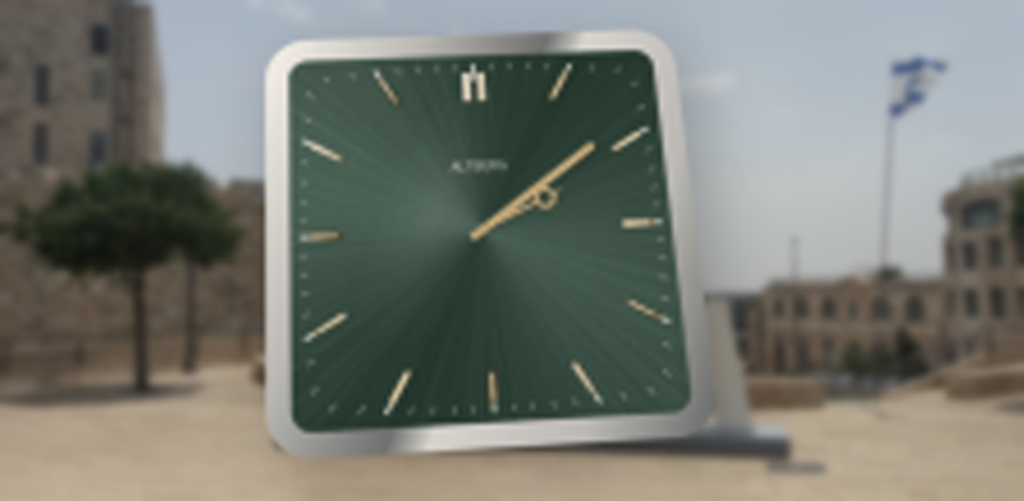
2:09
